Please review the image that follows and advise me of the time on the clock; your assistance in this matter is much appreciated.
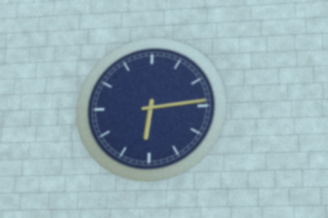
6:14
